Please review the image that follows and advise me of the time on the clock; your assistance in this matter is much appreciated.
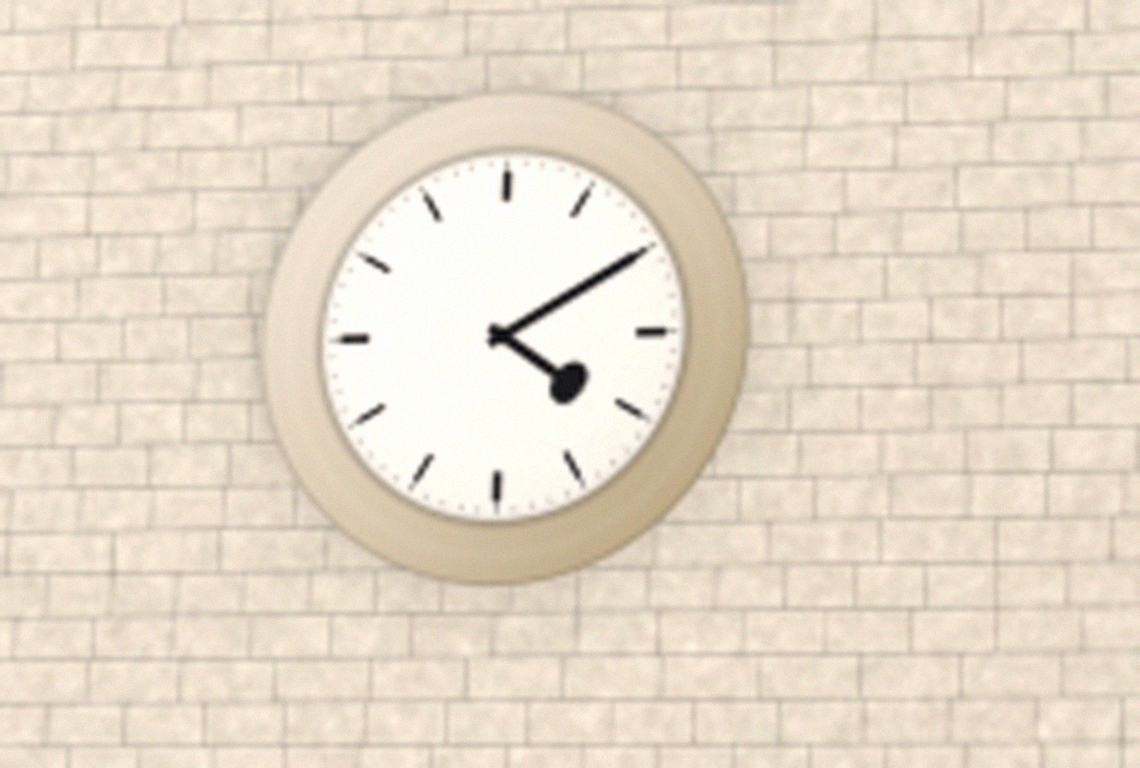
4:10
